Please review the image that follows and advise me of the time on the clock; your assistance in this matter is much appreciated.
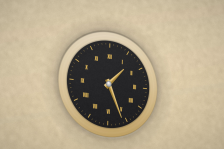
1:26
